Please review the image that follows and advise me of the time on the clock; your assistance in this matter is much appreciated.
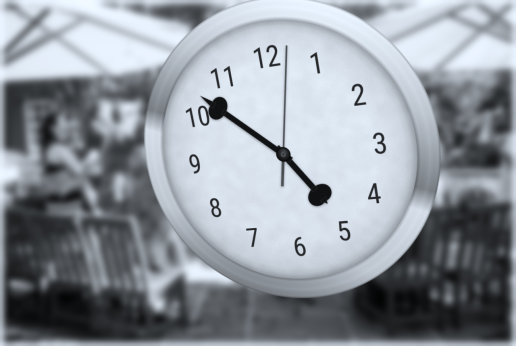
4:52:02
